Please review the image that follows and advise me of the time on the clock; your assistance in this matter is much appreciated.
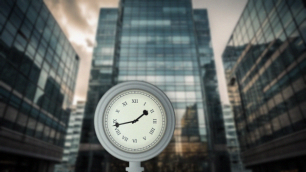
1:43
